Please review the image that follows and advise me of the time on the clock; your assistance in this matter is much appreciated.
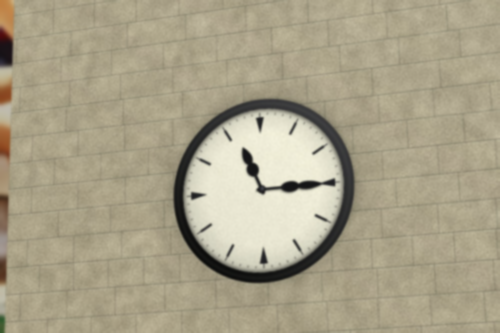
11:15
